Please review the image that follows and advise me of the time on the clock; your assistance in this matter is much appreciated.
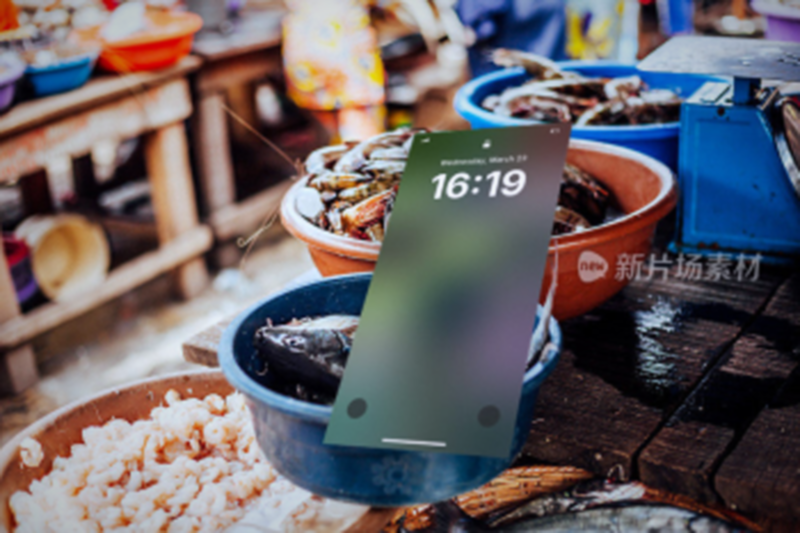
16:19
